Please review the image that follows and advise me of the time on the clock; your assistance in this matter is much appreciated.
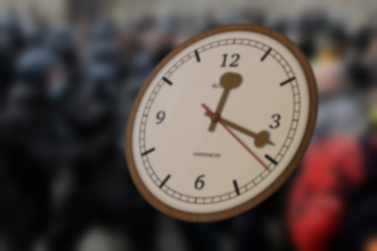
12:18:21
